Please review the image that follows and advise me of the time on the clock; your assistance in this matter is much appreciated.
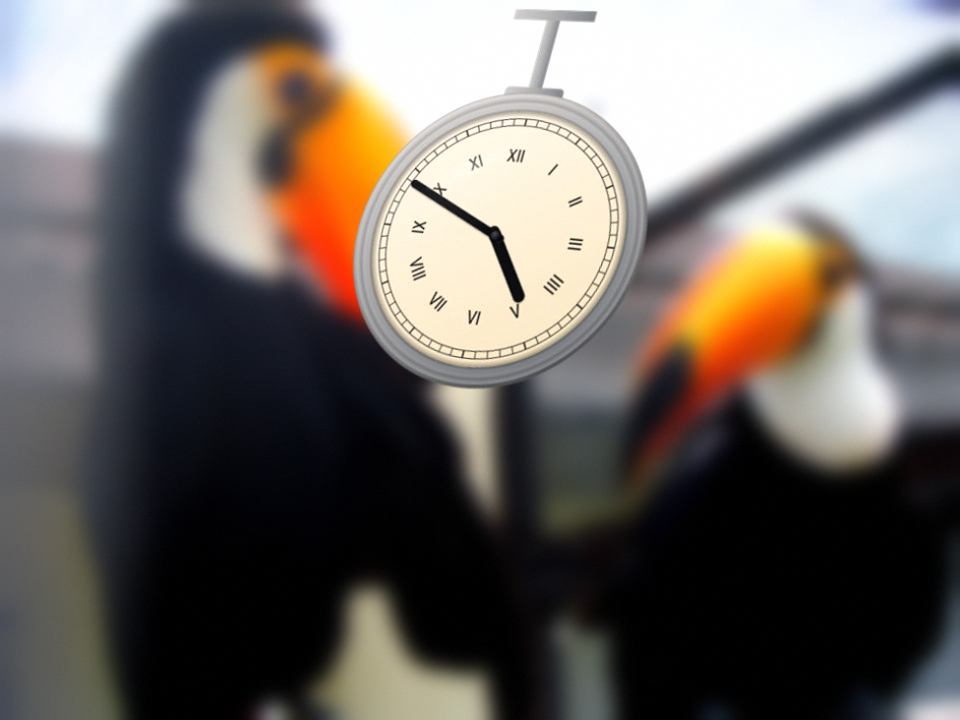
4:49
